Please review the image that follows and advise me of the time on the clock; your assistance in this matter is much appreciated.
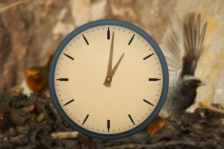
1:01
